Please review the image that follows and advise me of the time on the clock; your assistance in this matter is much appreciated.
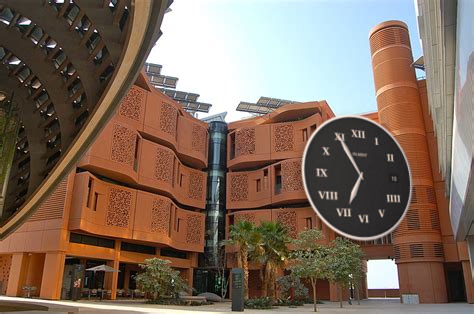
6:55
